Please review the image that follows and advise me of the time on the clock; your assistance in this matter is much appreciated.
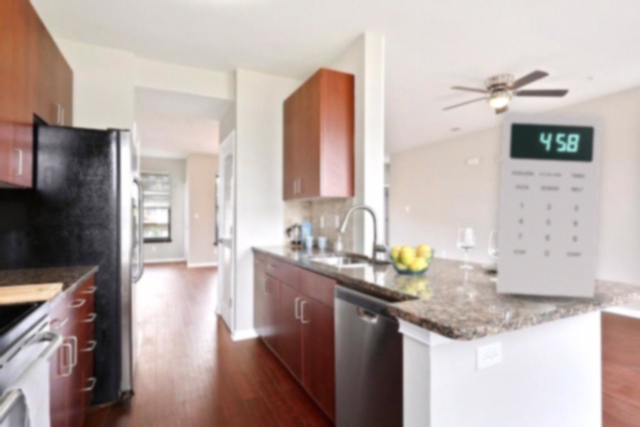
4:58
